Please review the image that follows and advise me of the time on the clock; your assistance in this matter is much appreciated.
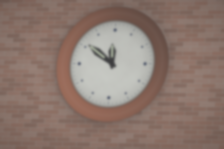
11:51
